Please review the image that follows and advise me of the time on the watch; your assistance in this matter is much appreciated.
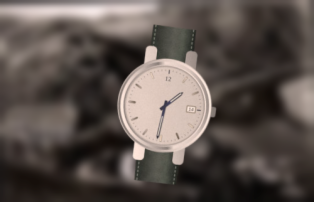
1:31
